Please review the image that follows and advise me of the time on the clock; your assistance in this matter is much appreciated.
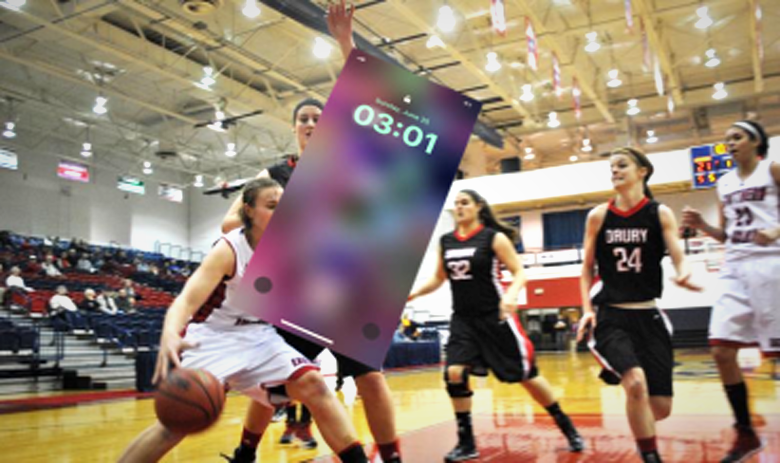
3:01
